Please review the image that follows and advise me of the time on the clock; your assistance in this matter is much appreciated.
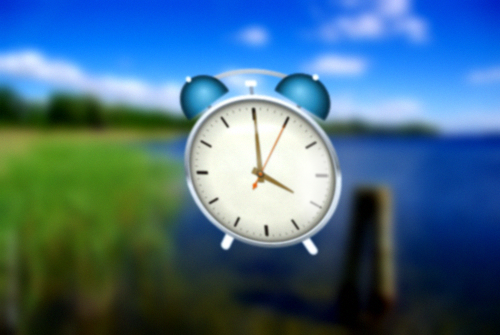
4:00:05
